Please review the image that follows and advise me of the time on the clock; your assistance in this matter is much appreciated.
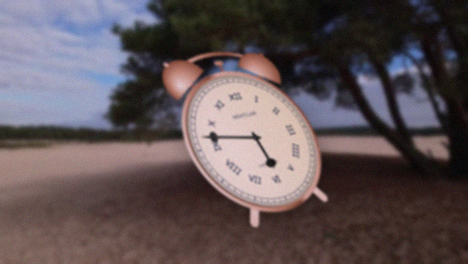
5:47
